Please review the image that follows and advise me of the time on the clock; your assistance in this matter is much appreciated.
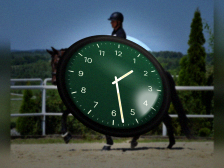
1:28
